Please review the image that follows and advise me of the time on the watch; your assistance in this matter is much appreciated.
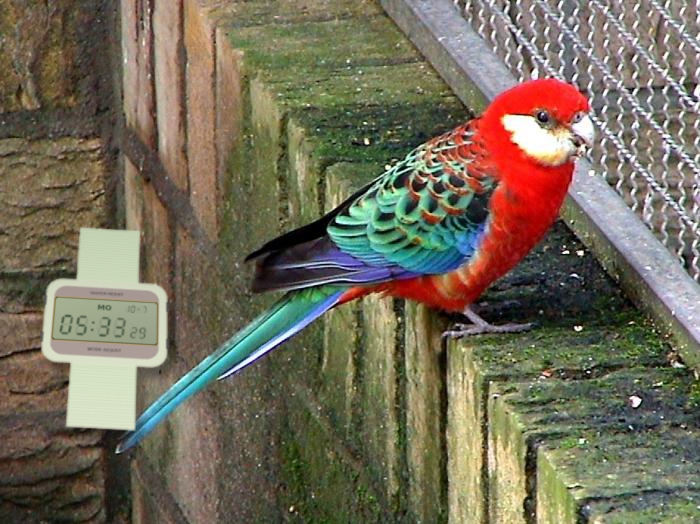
5:33:29
